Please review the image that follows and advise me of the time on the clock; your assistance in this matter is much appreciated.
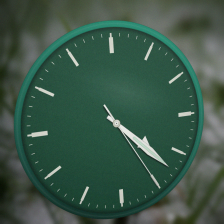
4:22:25
